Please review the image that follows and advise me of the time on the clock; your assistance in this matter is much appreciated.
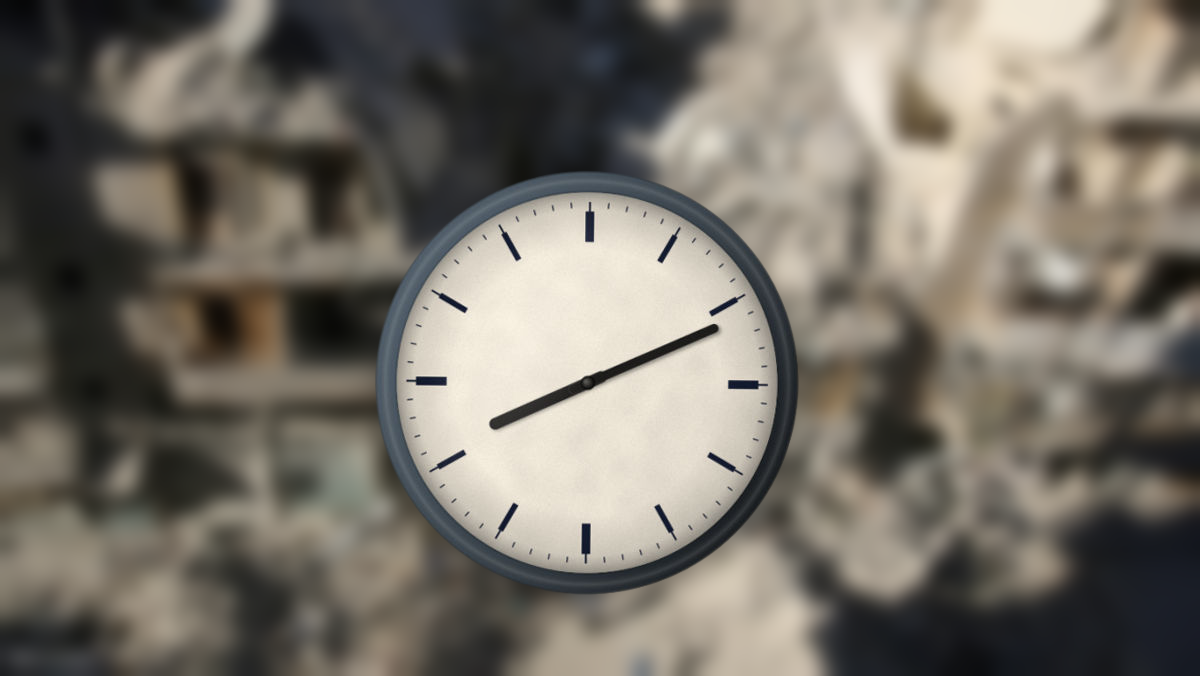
8:11
